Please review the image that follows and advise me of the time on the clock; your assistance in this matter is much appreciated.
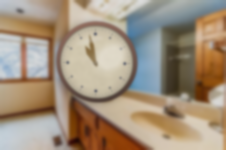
10:58
